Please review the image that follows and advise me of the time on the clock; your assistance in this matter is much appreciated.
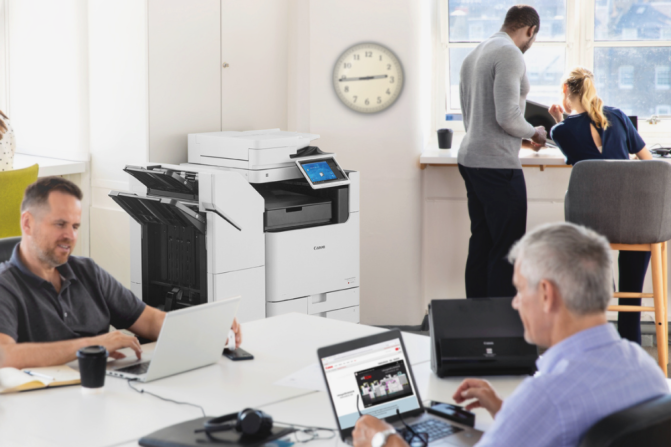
2:44
